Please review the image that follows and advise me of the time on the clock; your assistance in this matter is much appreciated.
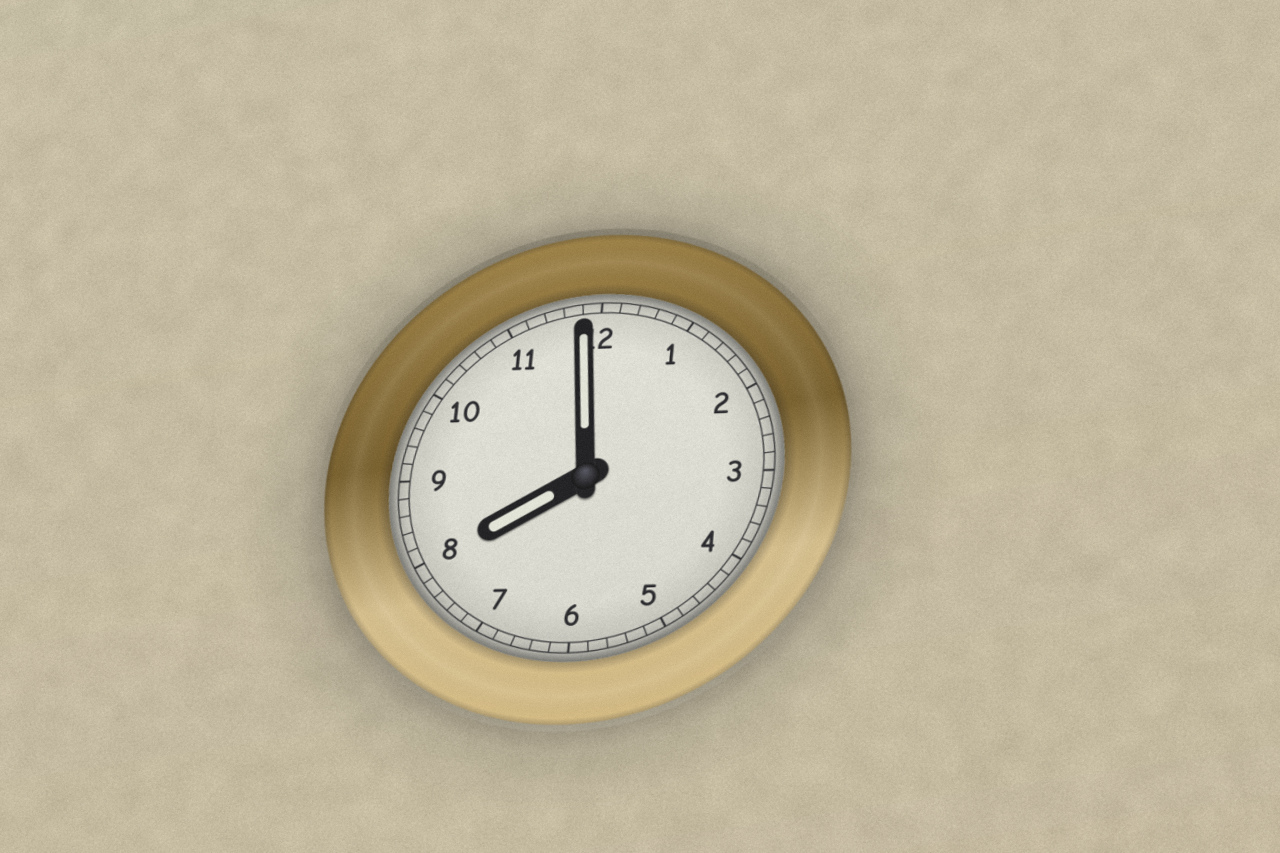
7:59
